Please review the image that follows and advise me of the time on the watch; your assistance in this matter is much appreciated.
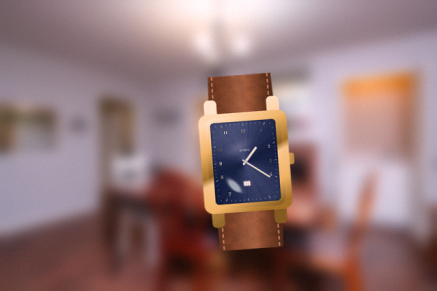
1:21
